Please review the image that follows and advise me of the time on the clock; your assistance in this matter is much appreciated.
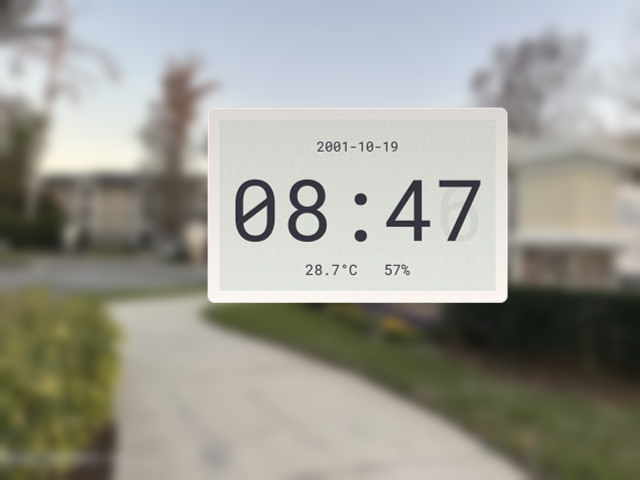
8:47
